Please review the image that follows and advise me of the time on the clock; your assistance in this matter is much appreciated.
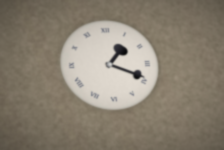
1:19
